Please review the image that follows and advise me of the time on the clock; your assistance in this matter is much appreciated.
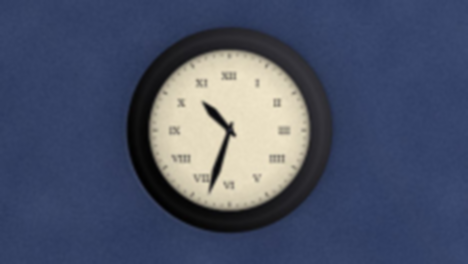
10:33
